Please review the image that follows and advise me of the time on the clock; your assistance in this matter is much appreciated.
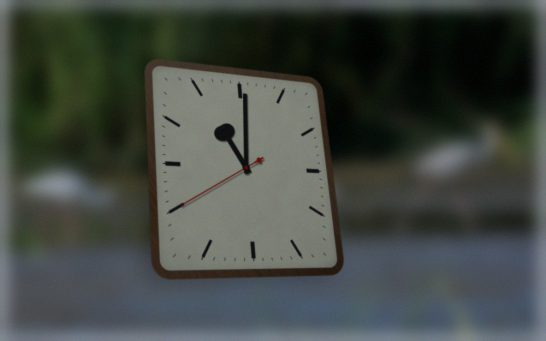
11:00:40
